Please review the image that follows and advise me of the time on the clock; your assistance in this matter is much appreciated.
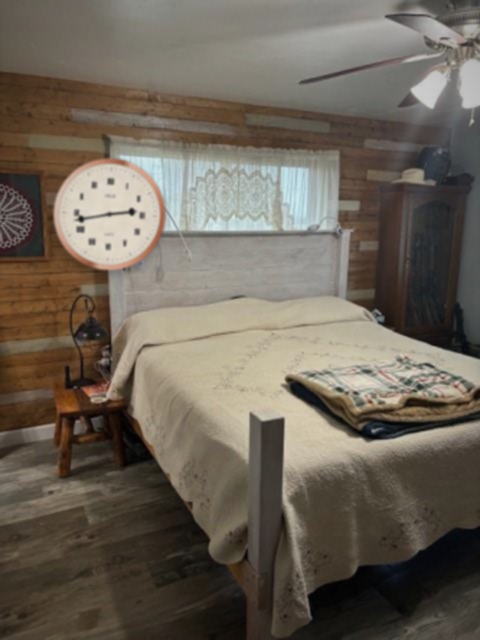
2:43
